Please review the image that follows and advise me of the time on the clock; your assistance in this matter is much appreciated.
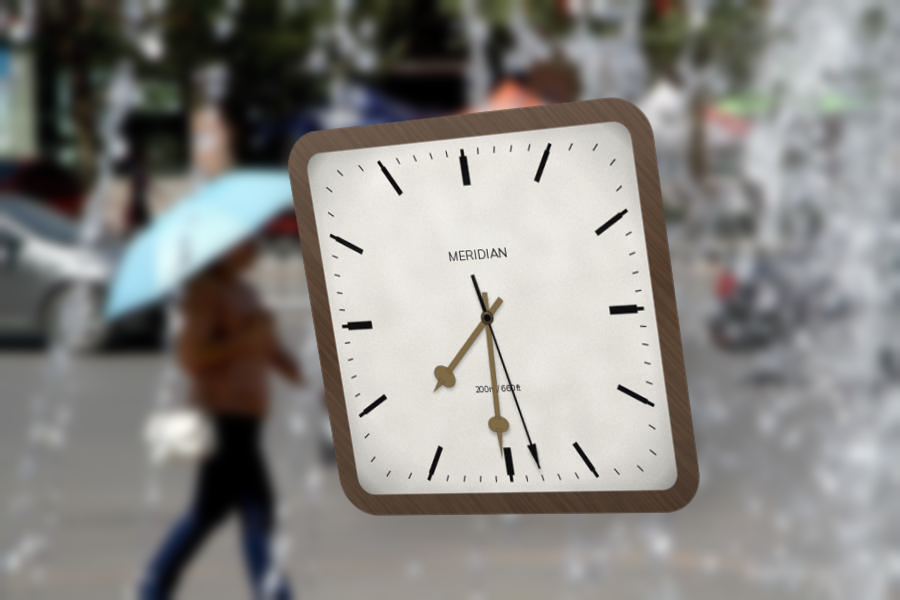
7:30:28
